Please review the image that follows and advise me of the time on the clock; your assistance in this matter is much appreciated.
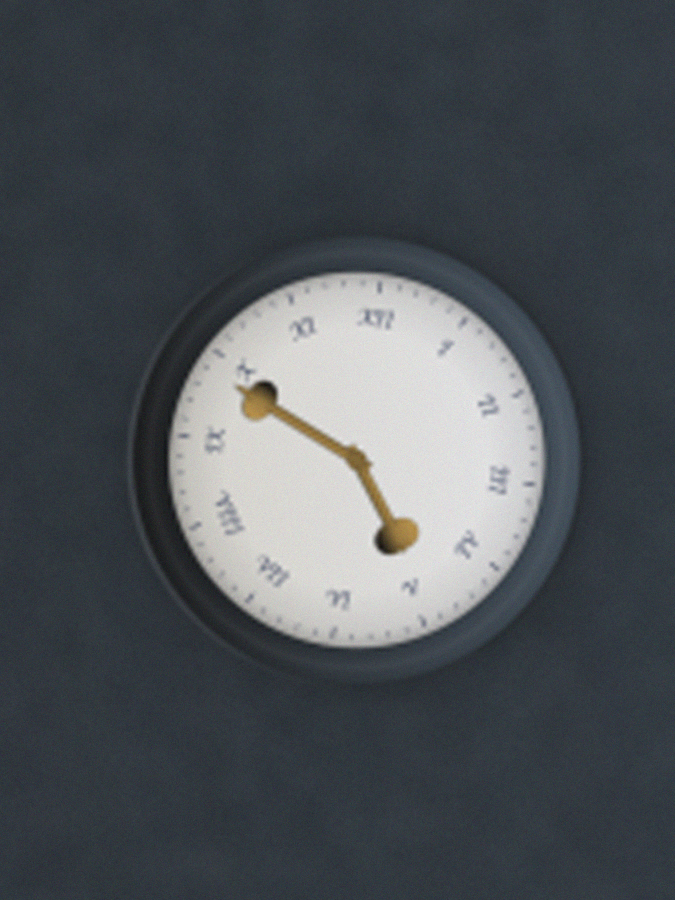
4:49
